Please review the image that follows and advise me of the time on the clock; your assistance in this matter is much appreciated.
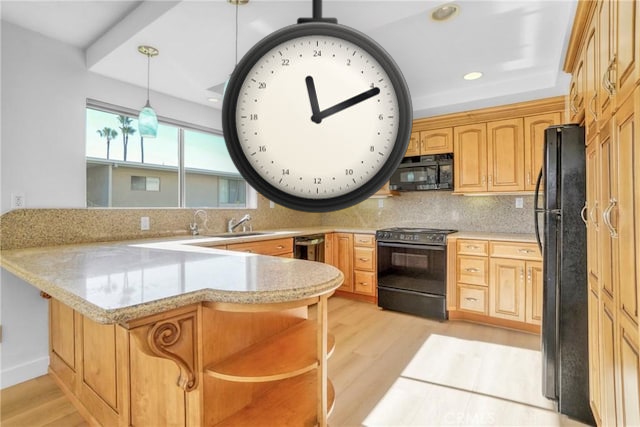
23:11
